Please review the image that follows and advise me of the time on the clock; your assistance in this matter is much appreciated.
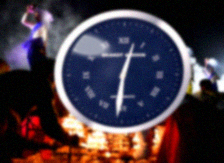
12:31
